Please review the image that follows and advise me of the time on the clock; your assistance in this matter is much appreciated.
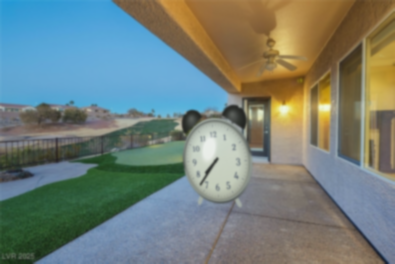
7:37
